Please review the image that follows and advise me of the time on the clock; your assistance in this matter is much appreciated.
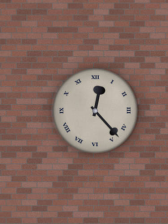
12:23
